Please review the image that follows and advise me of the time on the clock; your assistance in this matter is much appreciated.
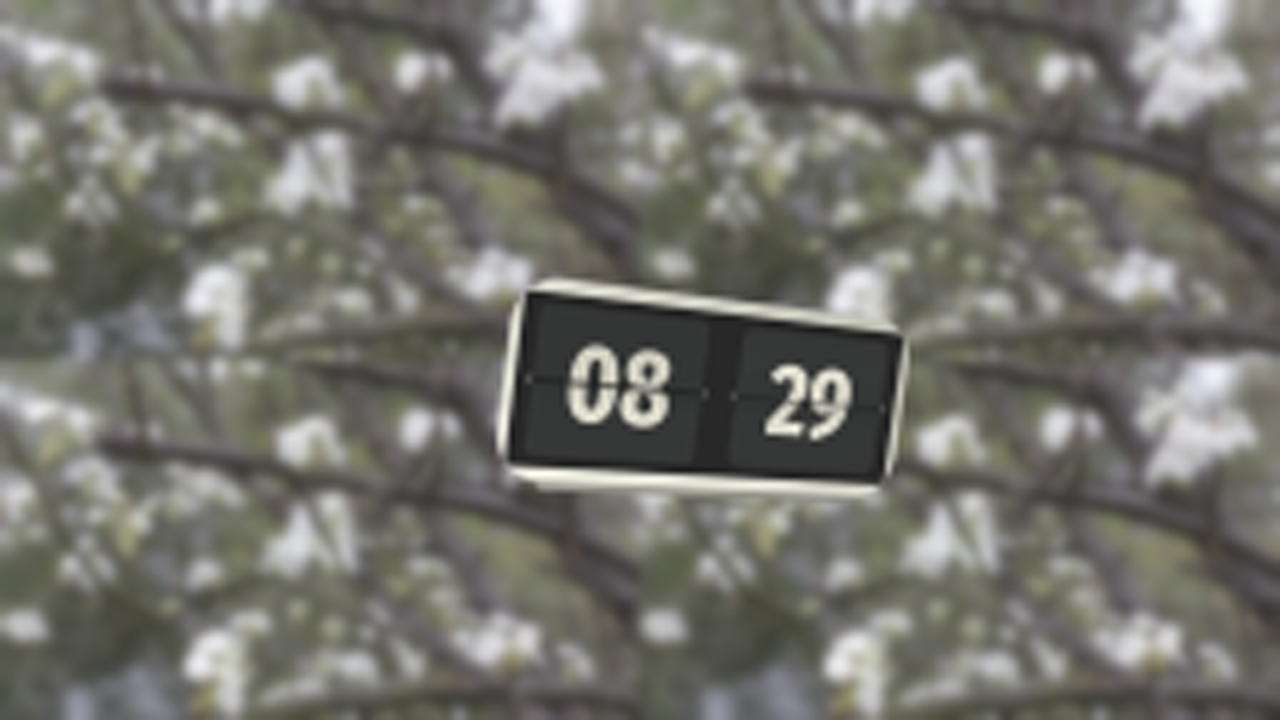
8:29
